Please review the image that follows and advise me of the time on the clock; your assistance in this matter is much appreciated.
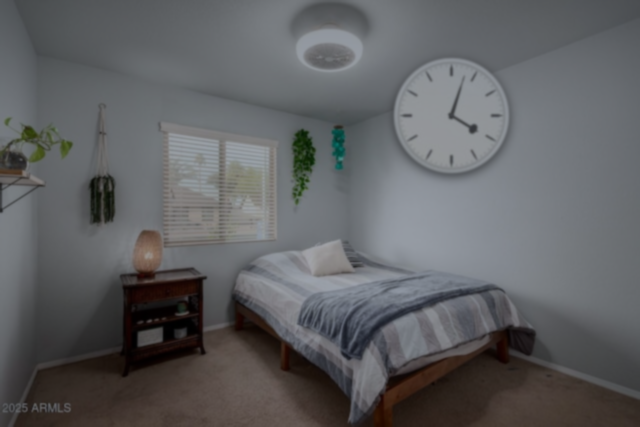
4:03
